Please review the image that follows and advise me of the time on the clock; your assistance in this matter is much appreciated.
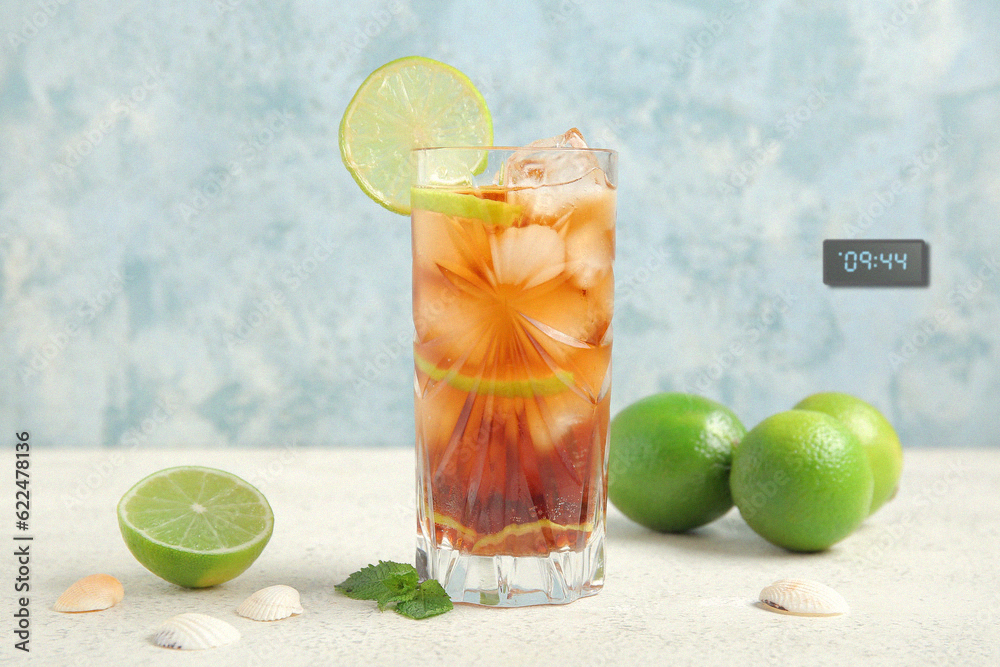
9:44
